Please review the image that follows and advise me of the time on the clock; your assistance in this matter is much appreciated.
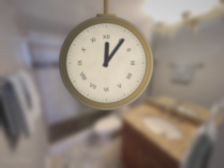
12:06
